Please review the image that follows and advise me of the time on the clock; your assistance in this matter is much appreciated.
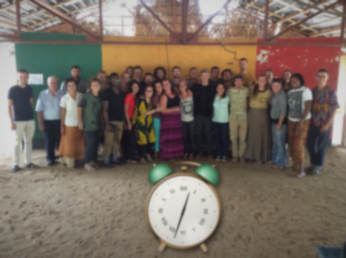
12:33
